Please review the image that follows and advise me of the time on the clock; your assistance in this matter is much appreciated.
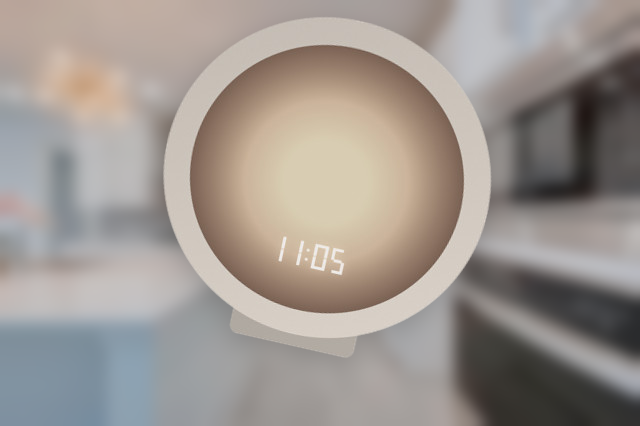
11:05
